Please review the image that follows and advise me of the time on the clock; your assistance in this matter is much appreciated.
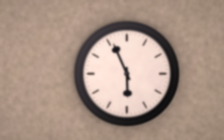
5:56
